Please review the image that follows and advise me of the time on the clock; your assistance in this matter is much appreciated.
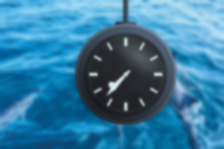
7:37
